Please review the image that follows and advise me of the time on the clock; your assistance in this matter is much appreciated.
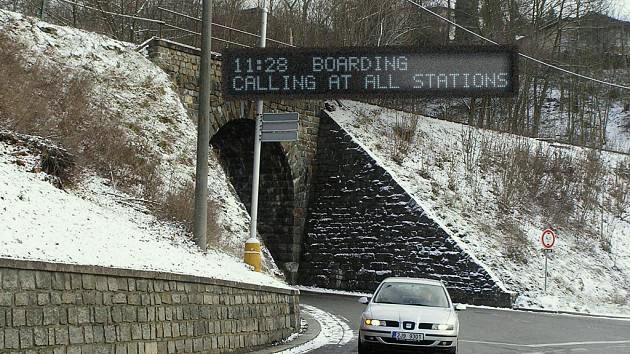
11:28
